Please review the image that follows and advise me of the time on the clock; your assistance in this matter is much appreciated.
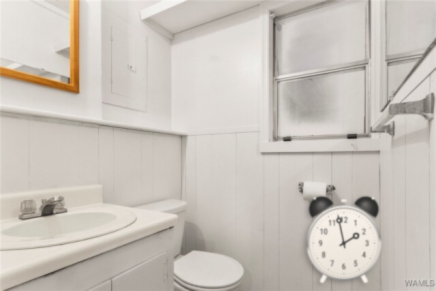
1:58
